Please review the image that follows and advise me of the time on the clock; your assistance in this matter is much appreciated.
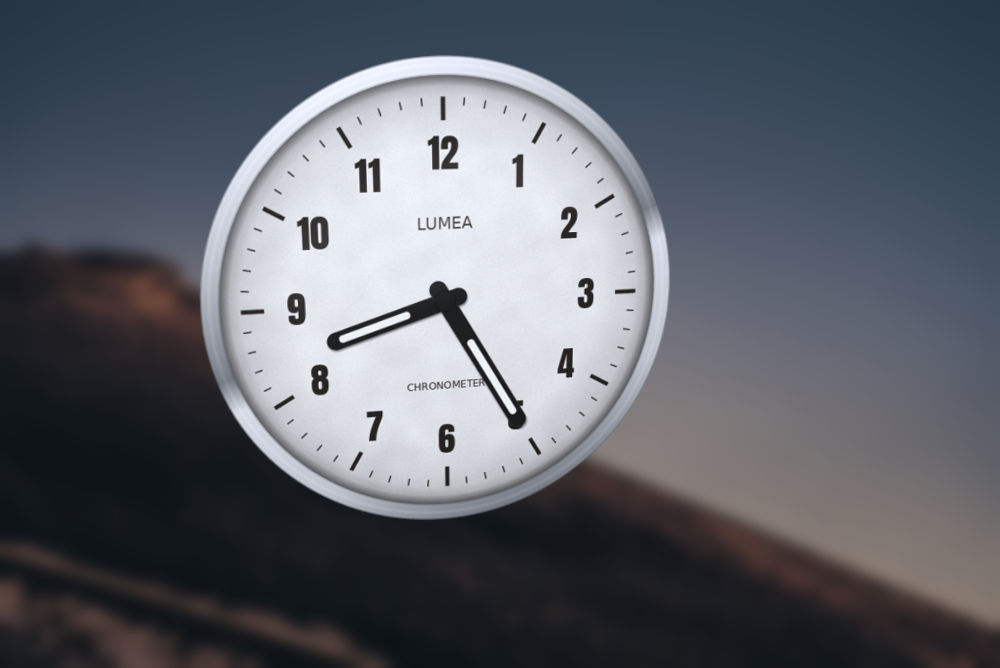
8:25
